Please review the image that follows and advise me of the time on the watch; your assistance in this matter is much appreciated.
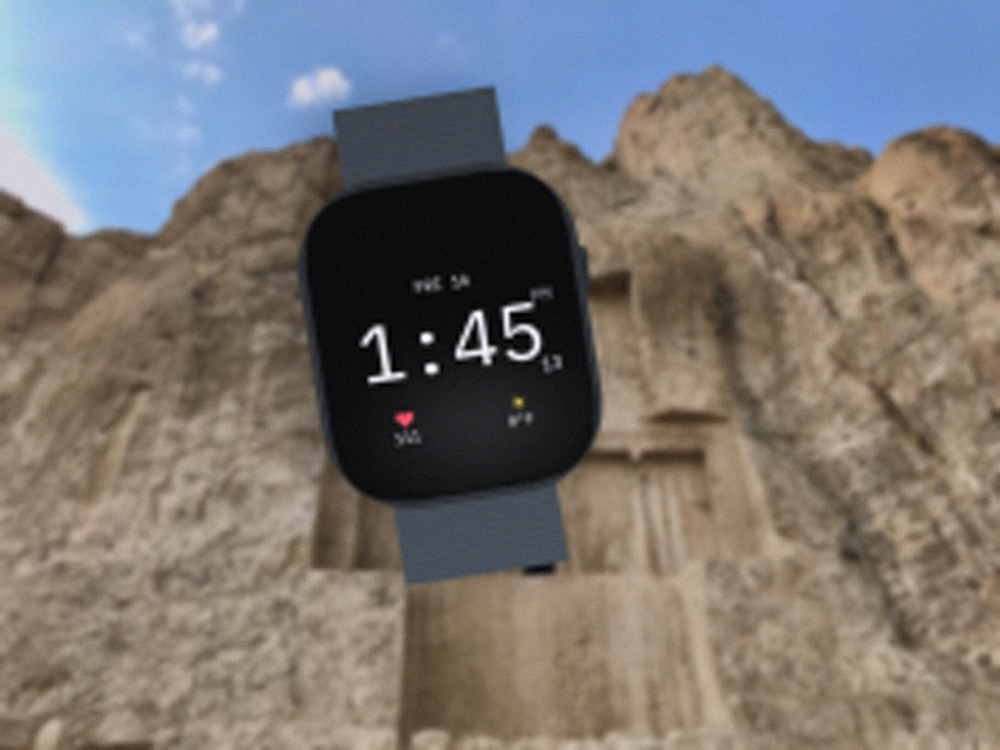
1:45
